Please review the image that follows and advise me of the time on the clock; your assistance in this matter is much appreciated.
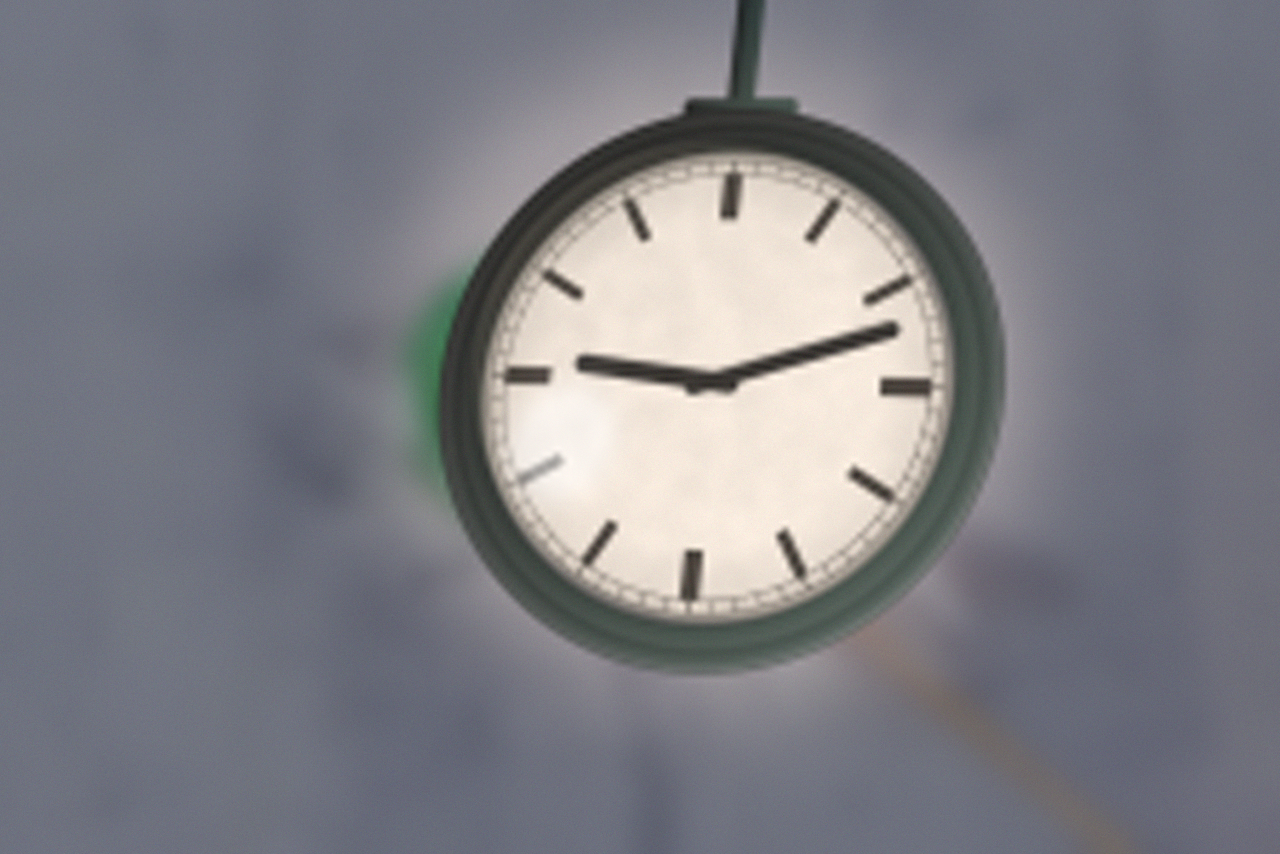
9:12
